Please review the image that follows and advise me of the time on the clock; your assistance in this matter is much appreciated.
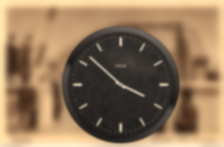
3:52
